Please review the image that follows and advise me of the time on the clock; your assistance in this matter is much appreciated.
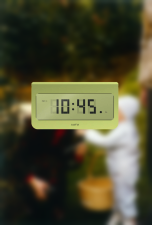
10:45
